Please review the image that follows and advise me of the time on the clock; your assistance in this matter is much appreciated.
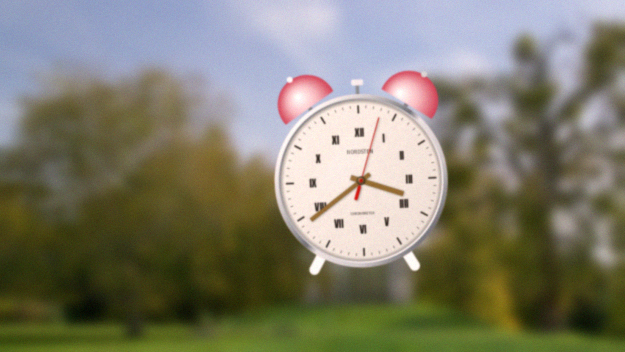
3:39:03
